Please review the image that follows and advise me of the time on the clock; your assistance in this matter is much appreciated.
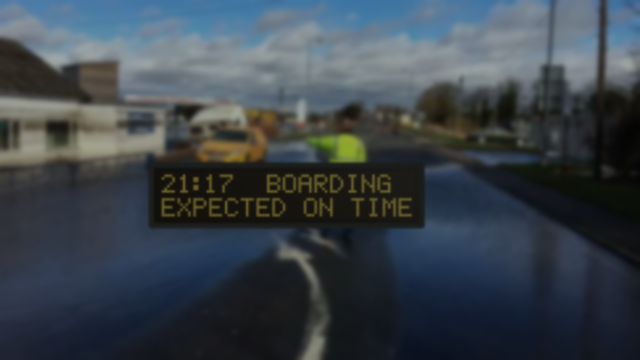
21:17
